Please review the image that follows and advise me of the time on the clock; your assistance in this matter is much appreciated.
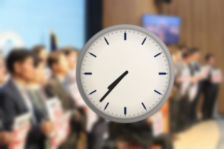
7:37
